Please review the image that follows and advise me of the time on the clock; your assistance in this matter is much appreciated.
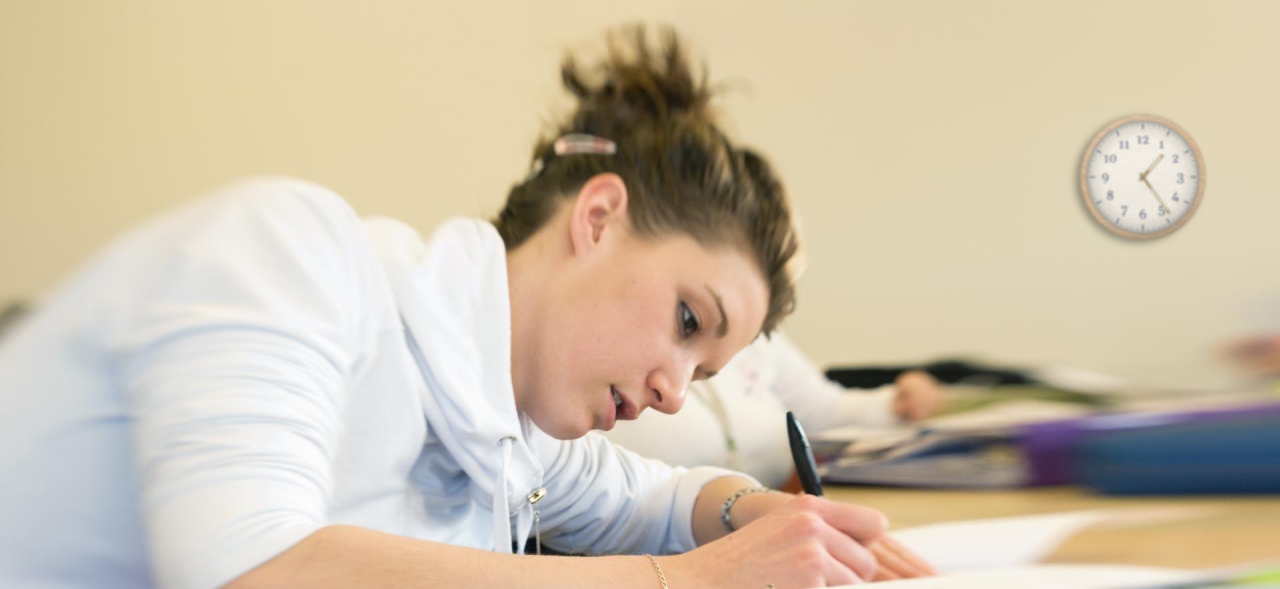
1:24
